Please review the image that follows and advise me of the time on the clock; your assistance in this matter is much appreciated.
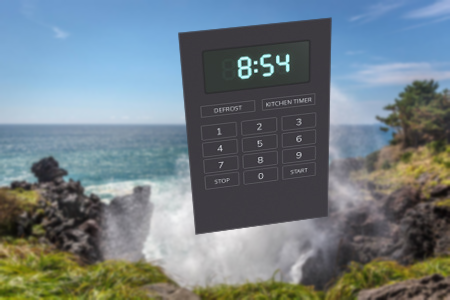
8:54
